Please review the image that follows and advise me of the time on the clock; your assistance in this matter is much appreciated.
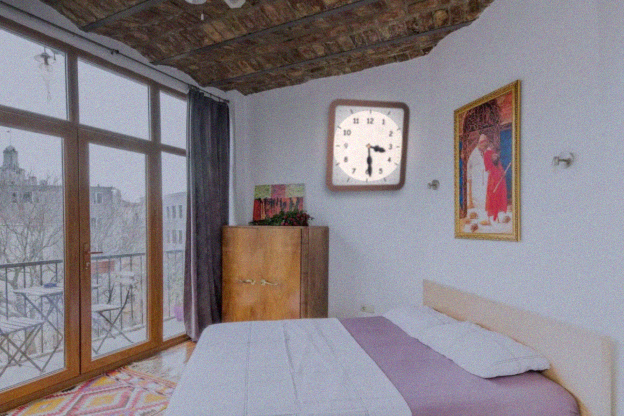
3:29
